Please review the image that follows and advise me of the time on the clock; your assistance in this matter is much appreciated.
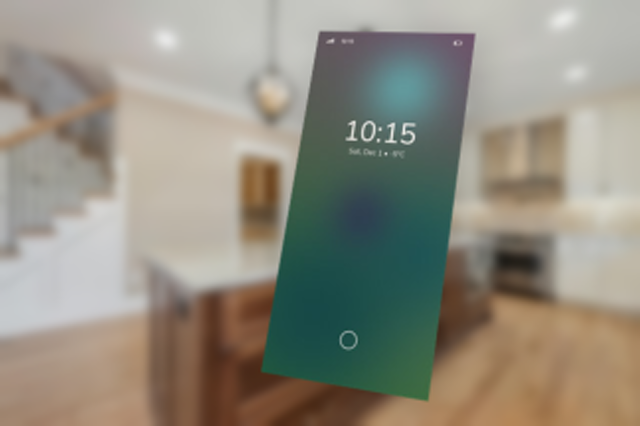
10:15
